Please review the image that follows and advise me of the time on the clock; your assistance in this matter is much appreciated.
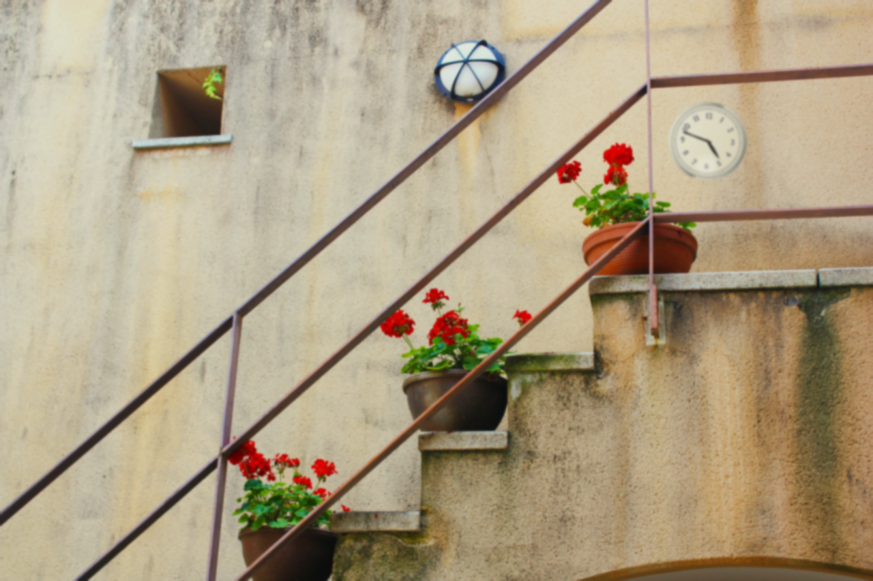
4:48
